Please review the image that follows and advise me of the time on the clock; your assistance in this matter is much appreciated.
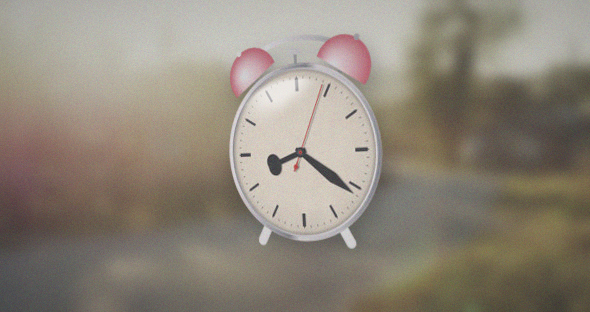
8:21:04
